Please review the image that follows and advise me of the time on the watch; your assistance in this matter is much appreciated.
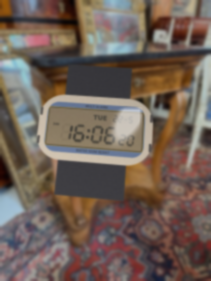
16:06:20
